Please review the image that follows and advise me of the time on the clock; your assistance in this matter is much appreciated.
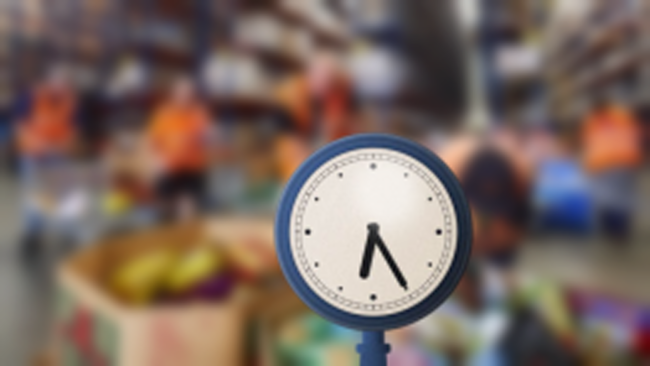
6:25
